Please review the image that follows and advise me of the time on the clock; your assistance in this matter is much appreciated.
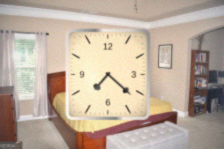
7:22
